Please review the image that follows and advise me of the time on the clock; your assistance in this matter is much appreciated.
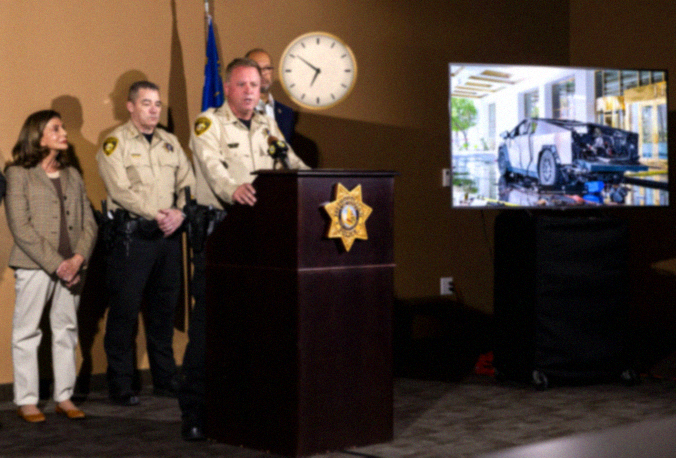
6:51
